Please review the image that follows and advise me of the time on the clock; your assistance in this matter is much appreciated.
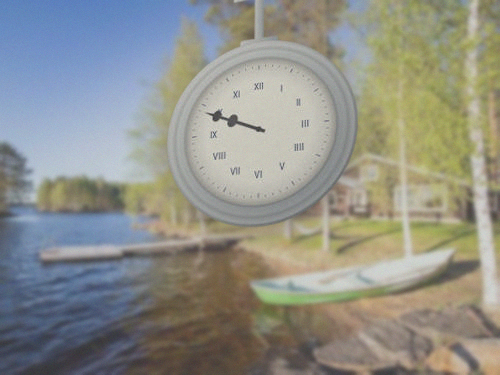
9:49
